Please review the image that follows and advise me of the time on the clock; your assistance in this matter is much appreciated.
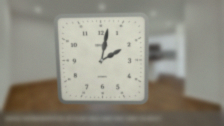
2:02
